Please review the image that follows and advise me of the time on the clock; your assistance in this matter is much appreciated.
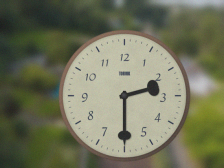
2:30
